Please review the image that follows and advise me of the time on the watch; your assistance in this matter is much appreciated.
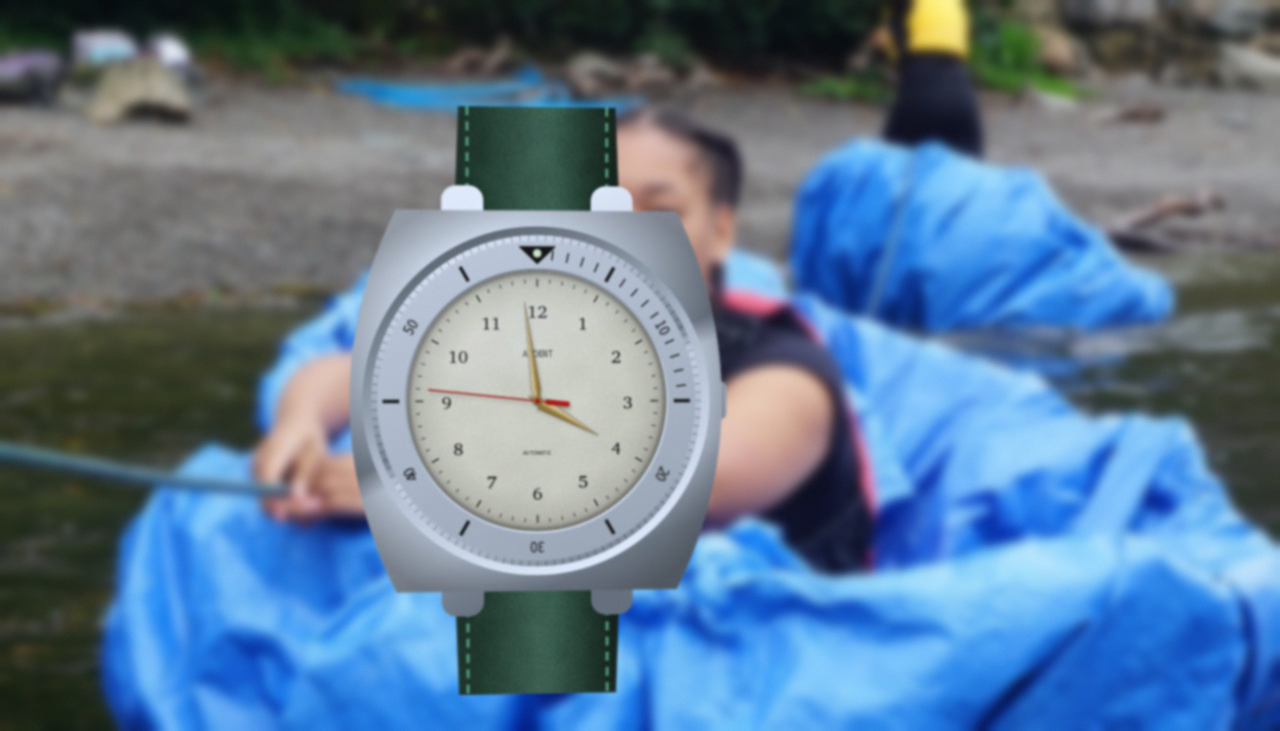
3:58:46
